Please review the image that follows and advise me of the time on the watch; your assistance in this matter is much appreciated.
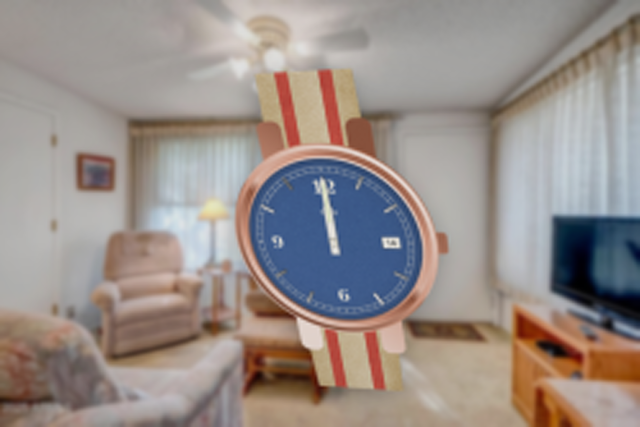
12:00
